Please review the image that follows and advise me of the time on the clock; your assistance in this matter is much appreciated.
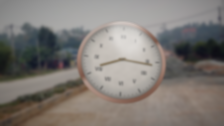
8:16
